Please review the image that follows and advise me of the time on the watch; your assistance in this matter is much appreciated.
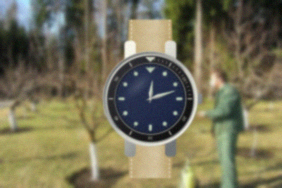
12:12
